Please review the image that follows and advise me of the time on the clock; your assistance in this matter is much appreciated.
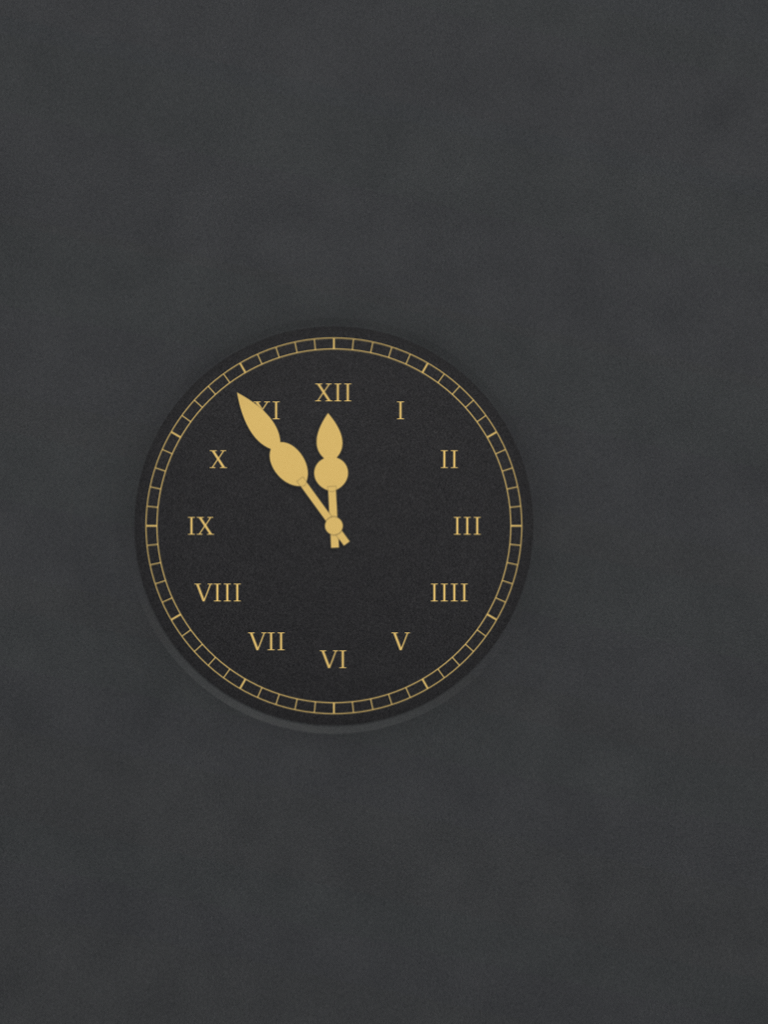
11:54
